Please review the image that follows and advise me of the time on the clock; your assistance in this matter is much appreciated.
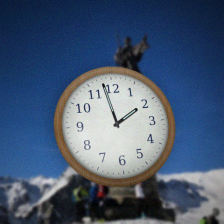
1:58
